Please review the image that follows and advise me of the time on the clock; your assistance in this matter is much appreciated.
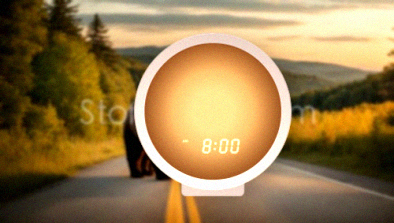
8:00
